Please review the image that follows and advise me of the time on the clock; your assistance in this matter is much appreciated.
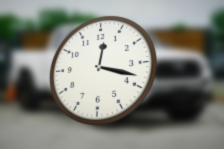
12:18
